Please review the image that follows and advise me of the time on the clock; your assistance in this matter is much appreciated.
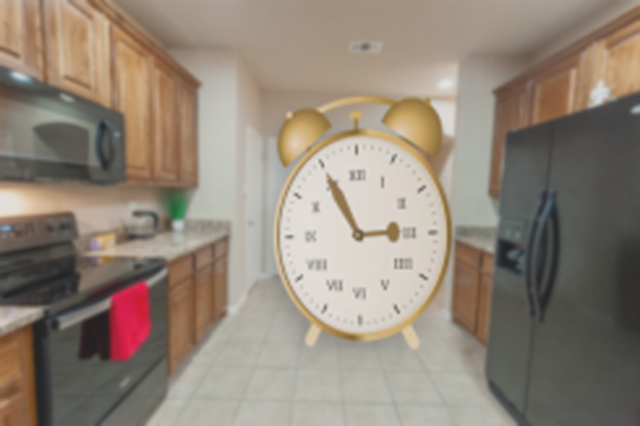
2:55
